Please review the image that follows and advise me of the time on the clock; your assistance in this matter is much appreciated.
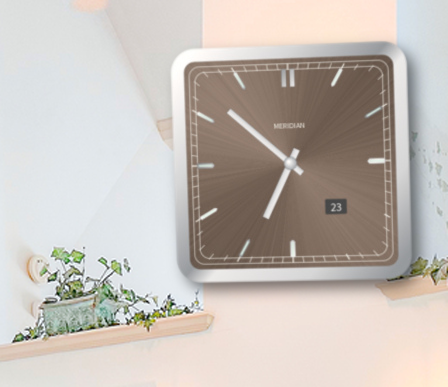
6:52
